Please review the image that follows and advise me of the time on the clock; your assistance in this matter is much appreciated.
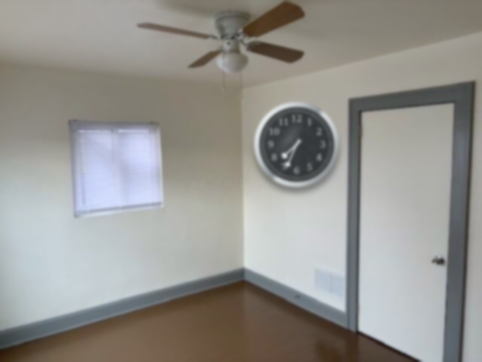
7:34
